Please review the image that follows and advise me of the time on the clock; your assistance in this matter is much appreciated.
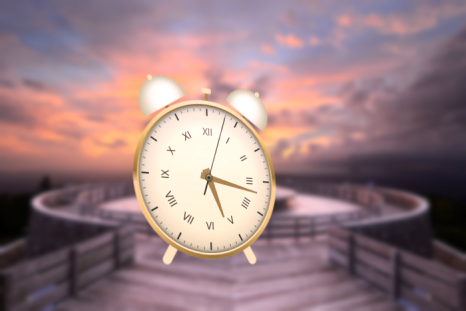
5:17:03
